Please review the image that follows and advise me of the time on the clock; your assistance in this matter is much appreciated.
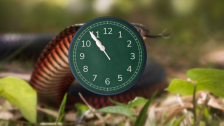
10:54
